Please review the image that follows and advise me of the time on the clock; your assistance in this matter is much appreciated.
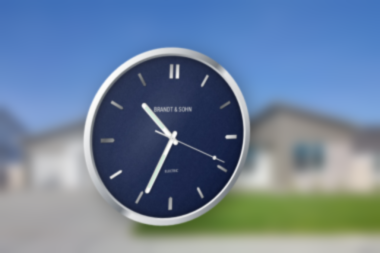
10:34:19
